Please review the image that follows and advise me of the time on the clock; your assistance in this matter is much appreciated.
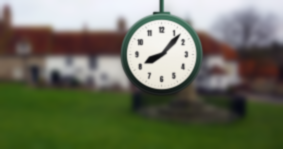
8:07
